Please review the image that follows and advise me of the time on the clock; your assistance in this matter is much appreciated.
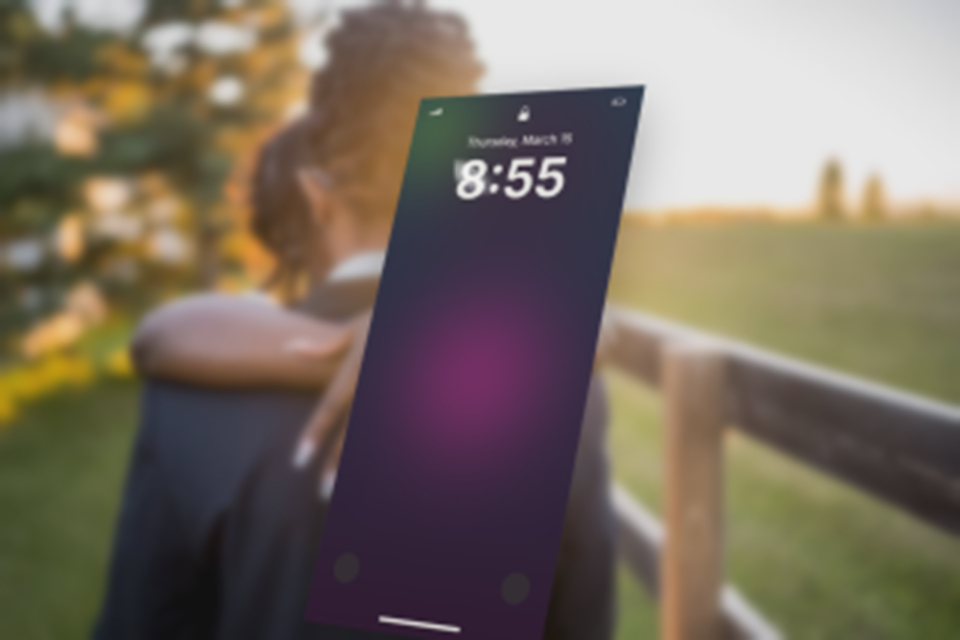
8:55
